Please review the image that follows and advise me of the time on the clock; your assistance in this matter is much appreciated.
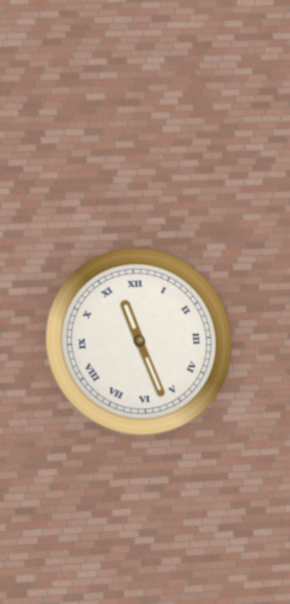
11:27
